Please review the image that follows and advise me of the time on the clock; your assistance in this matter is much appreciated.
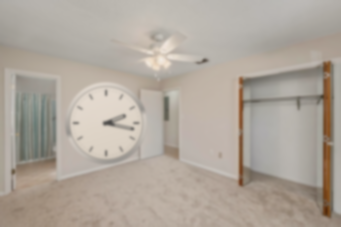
2:17
